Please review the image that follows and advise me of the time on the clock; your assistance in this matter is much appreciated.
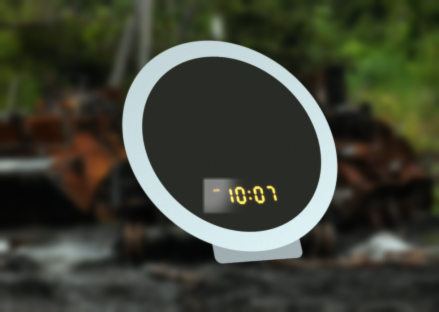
10:07
